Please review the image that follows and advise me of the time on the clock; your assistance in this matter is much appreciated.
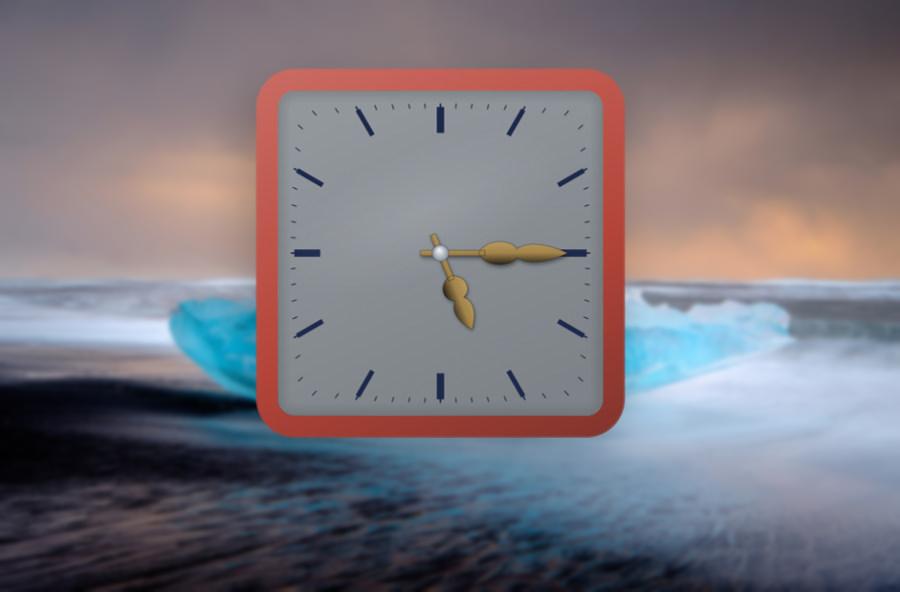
5:15
